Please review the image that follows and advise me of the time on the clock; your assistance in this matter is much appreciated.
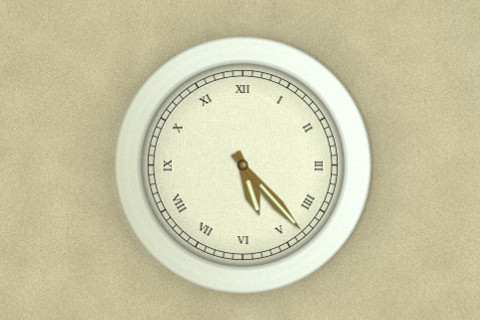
5:23
